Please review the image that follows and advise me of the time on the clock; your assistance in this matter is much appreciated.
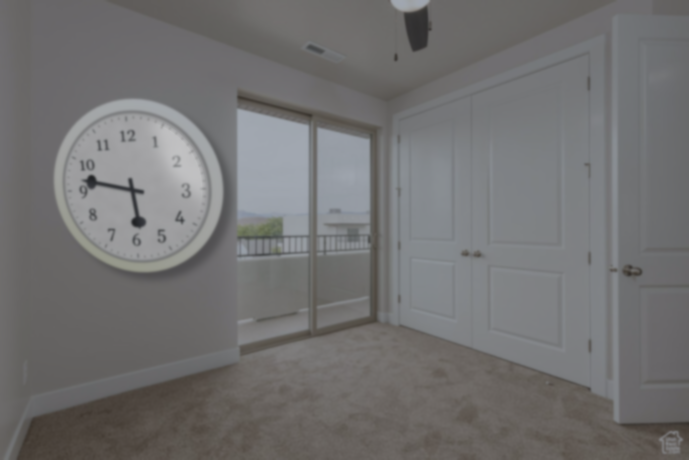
5:47
